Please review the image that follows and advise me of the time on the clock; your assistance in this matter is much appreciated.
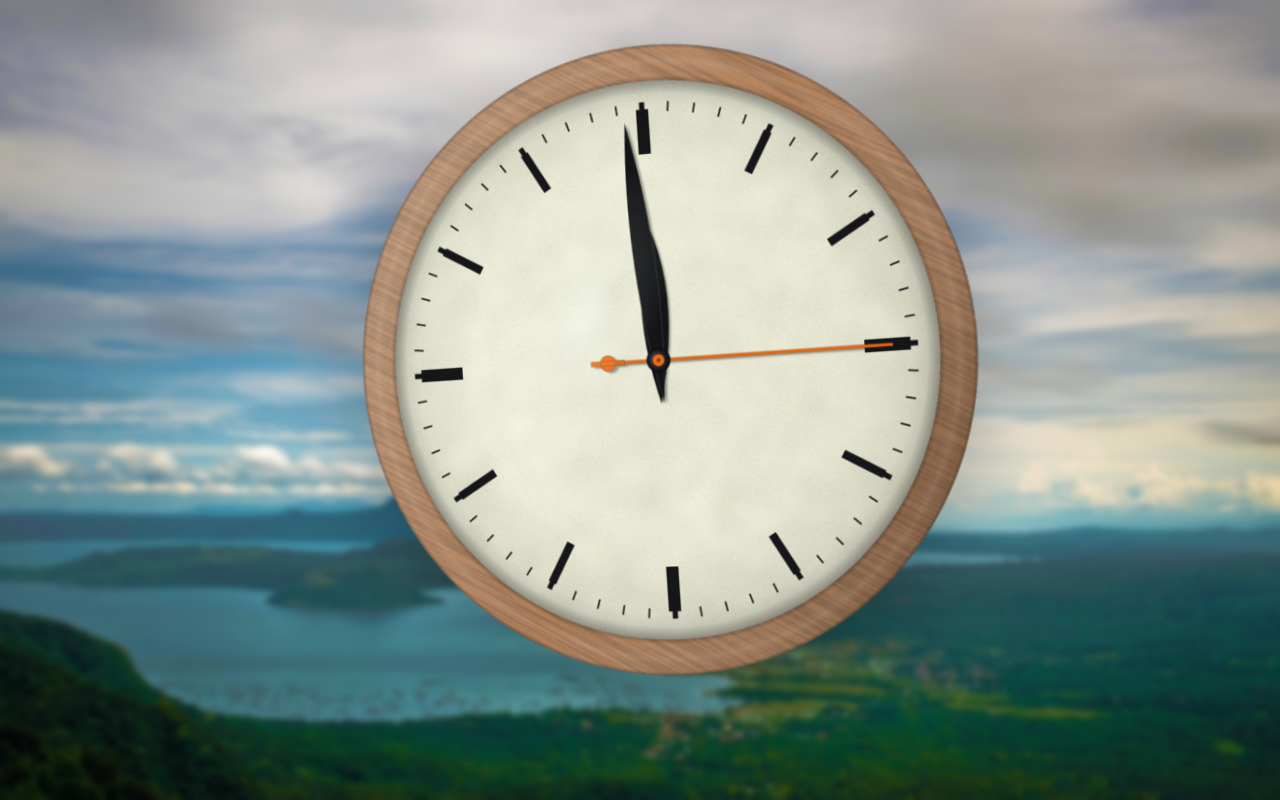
11:59:15
